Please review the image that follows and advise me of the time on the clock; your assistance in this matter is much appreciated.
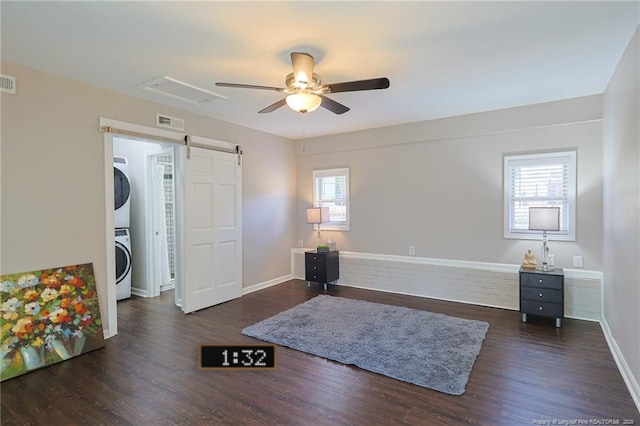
1:32
